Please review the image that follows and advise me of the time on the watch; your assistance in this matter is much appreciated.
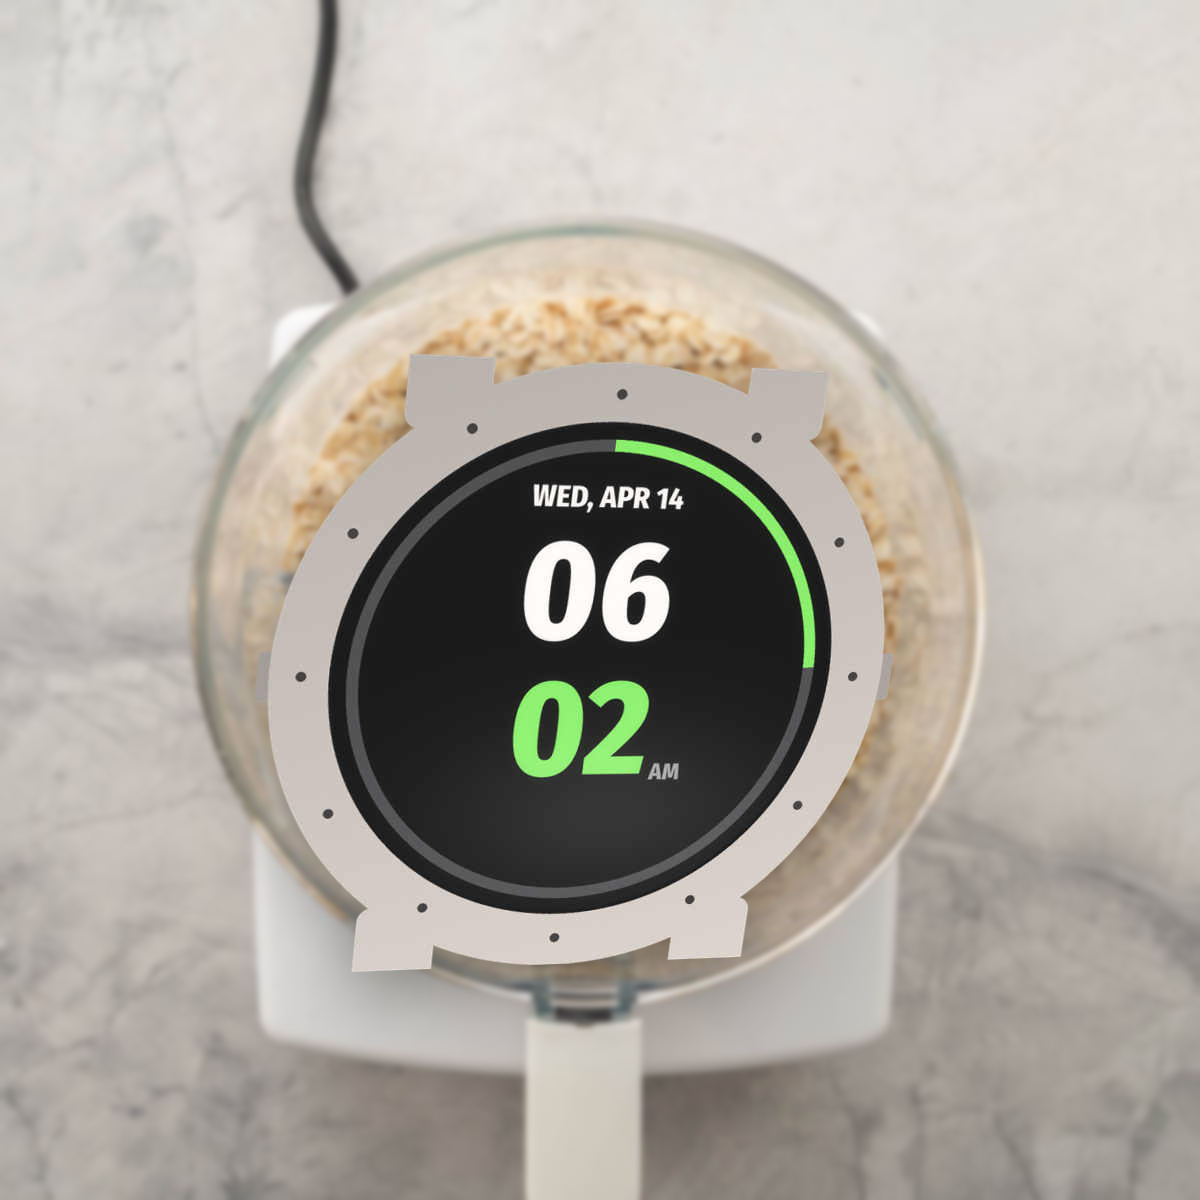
6:02
